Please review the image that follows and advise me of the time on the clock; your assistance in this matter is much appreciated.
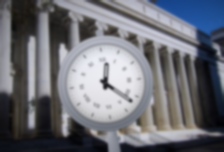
12:22
